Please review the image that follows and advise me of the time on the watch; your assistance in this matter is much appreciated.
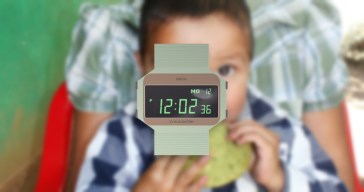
12:02:36
